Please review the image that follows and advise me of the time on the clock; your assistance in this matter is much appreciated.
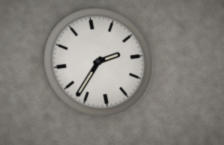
2:37
